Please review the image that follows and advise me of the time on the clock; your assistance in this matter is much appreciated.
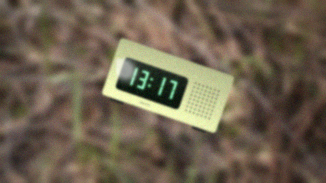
13:17
